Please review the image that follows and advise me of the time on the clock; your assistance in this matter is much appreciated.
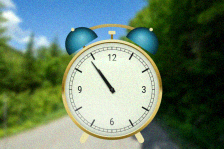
10:54
